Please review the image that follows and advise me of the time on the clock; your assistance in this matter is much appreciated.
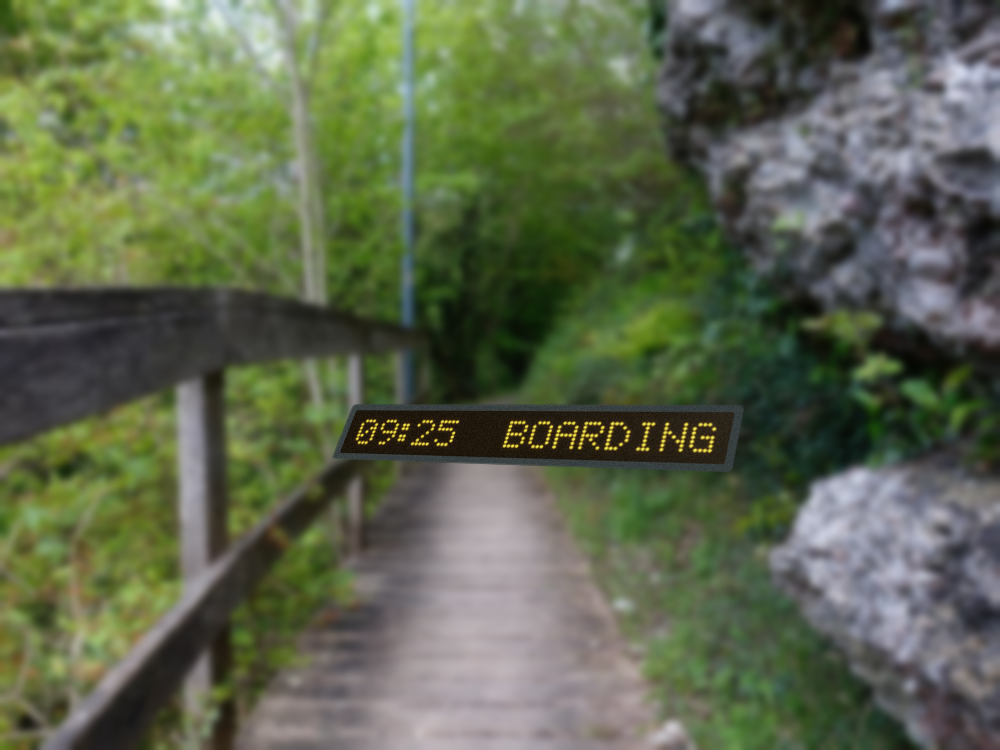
9:25
